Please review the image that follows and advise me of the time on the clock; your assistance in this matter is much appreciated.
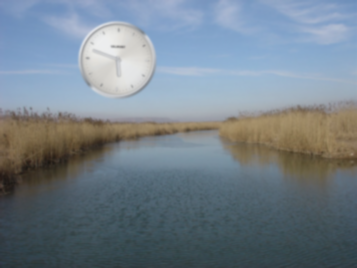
5:48
